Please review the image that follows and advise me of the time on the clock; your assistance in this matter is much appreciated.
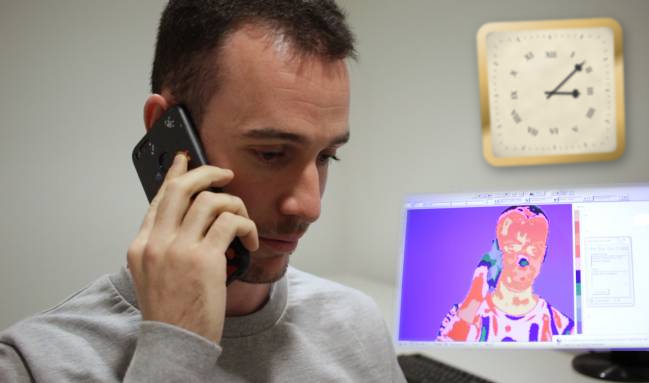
3:08
